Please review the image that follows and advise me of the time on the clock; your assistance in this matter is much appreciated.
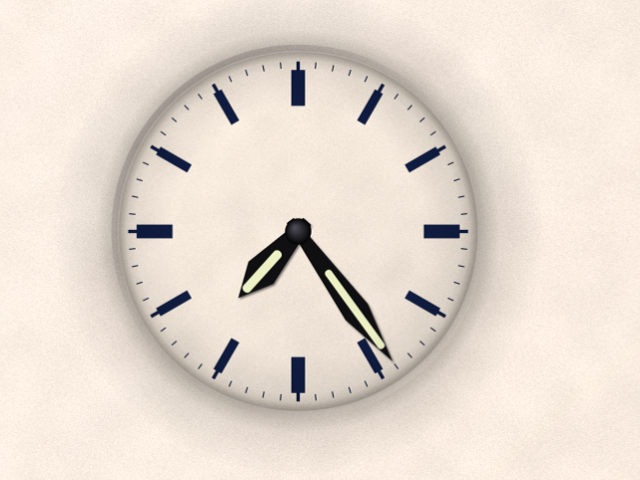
7:24
